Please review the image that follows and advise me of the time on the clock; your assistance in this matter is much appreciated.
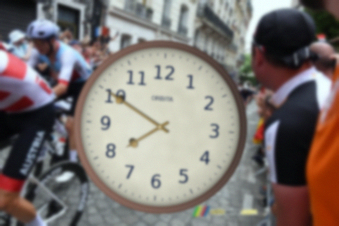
7:50
